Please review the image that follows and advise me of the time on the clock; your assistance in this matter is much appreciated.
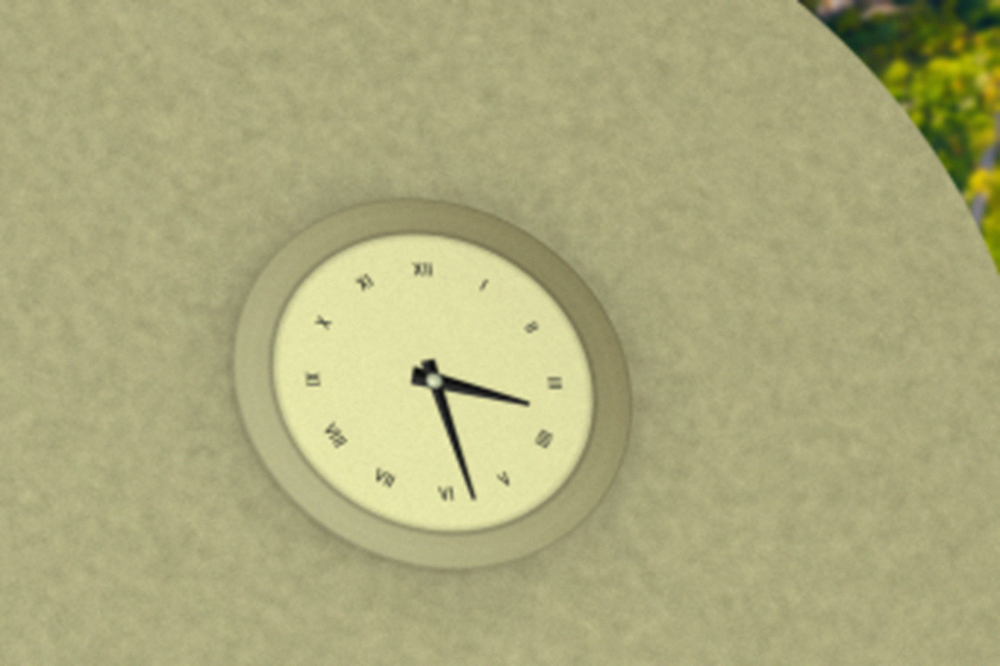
3:28
